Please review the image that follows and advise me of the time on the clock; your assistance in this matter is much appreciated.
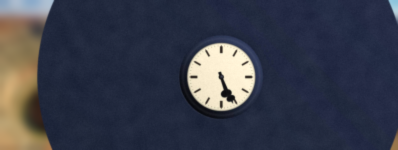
5:26
